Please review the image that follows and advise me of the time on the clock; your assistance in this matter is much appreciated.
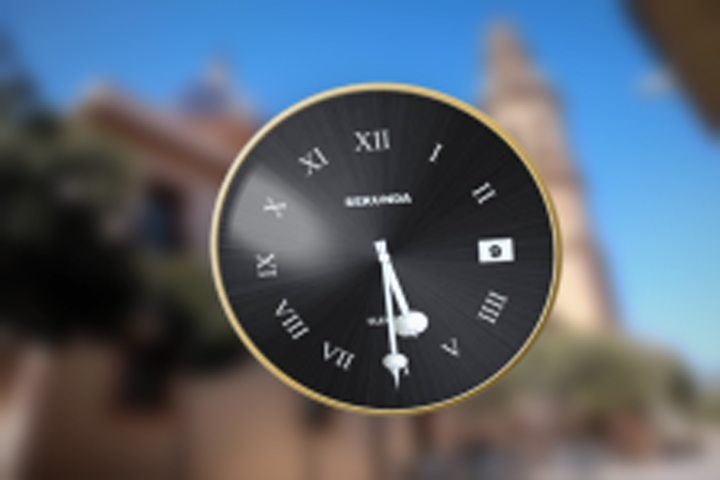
5:30
